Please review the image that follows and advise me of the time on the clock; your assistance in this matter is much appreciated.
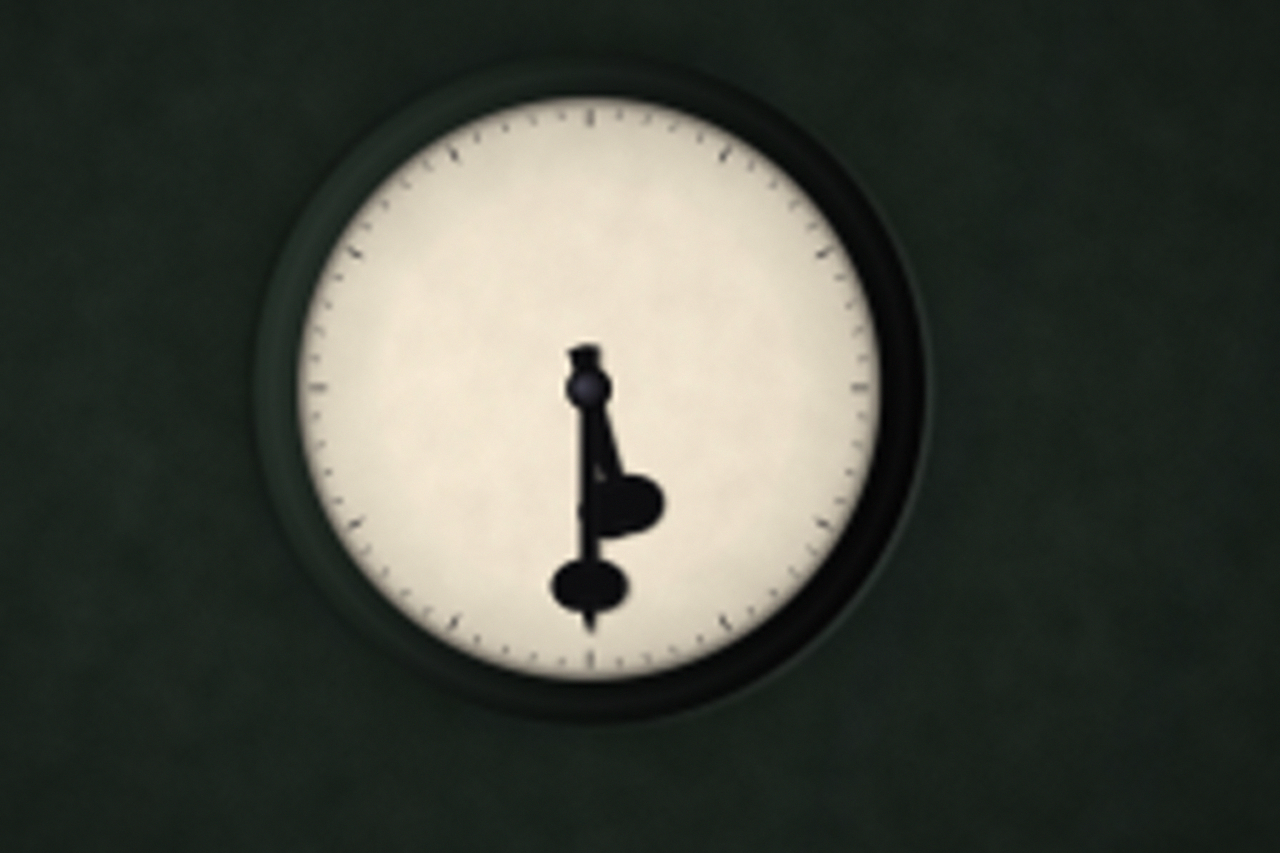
5:30
